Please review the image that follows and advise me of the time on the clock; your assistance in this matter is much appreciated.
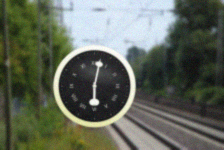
6:02
